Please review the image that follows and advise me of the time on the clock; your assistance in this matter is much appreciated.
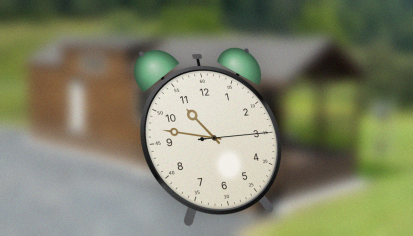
10:47:15
